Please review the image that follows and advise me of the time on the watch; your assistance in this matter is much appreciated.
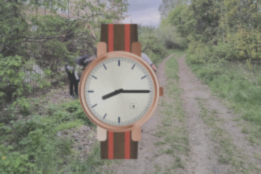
8:15
